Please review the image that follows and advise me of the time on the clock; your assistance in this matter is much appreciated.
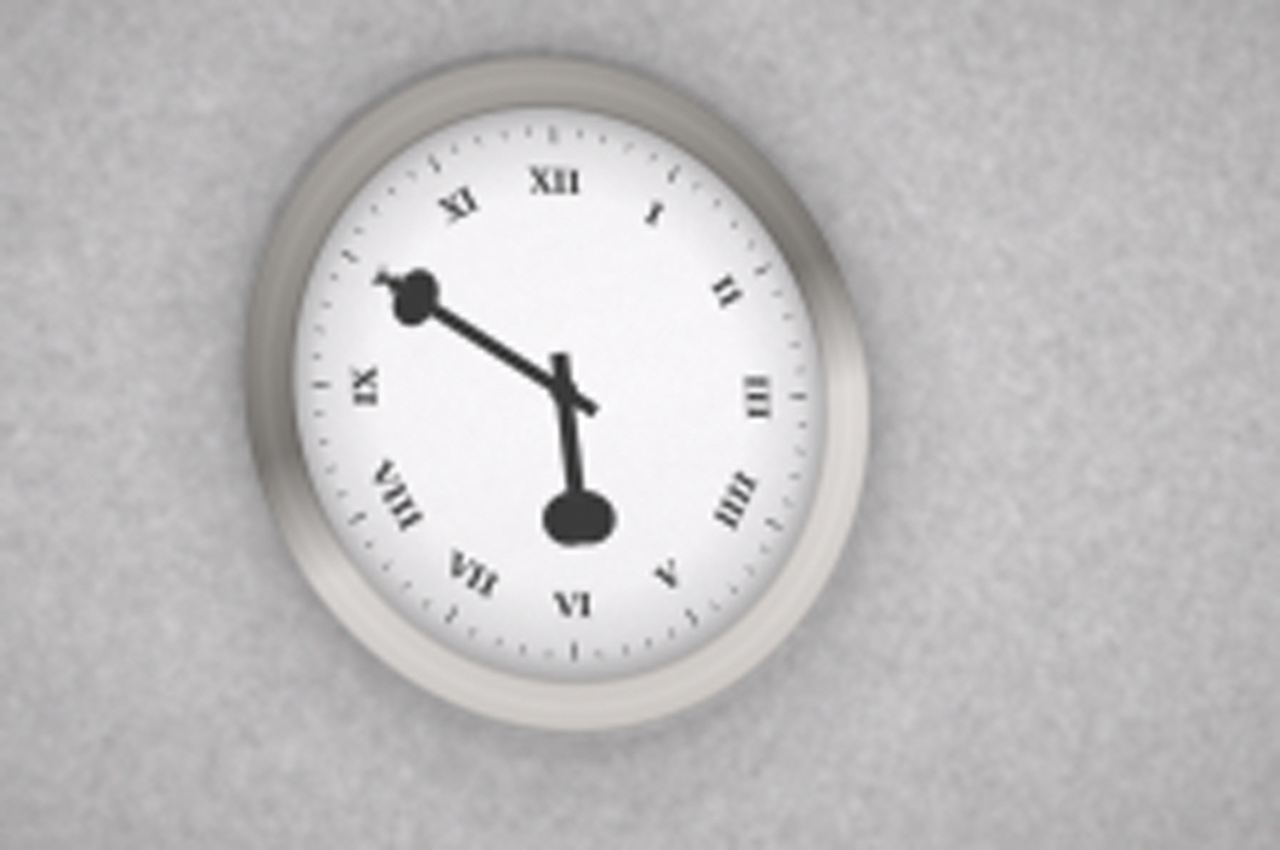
5:50
